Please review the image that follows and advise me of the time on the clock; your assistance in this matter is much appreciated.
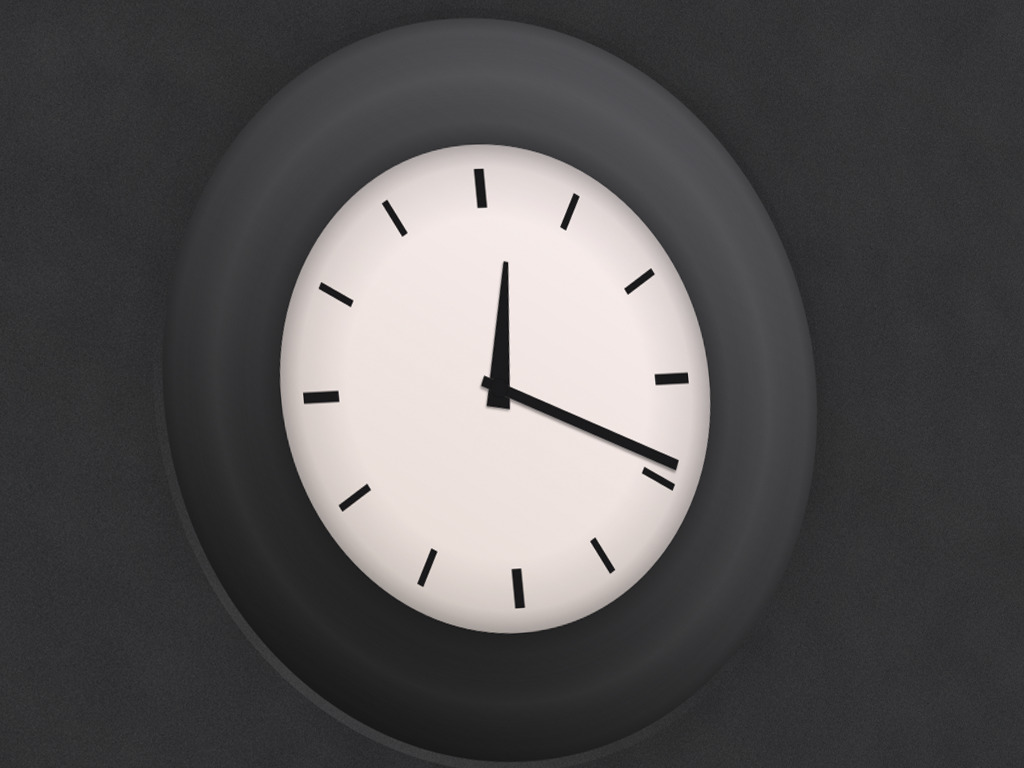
12:19
